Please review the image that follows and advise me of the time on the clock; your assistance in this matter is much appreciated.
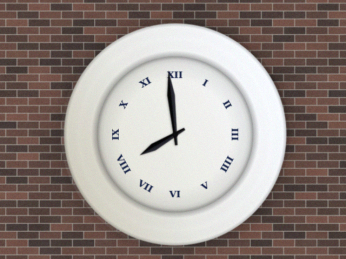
7:59
